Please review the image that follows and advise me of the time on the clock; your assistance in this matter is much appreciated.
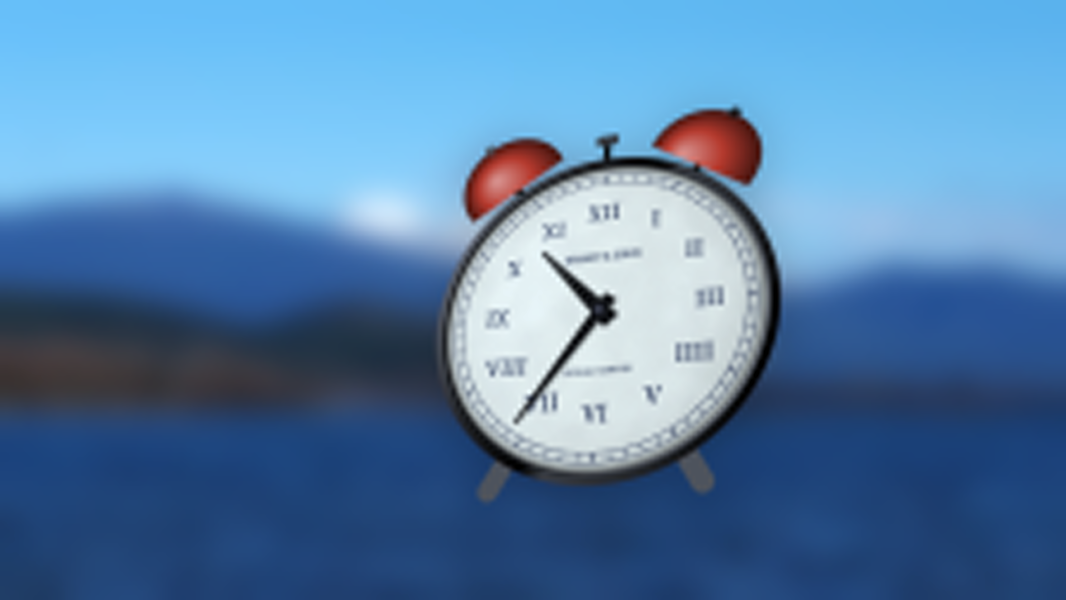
10:36
